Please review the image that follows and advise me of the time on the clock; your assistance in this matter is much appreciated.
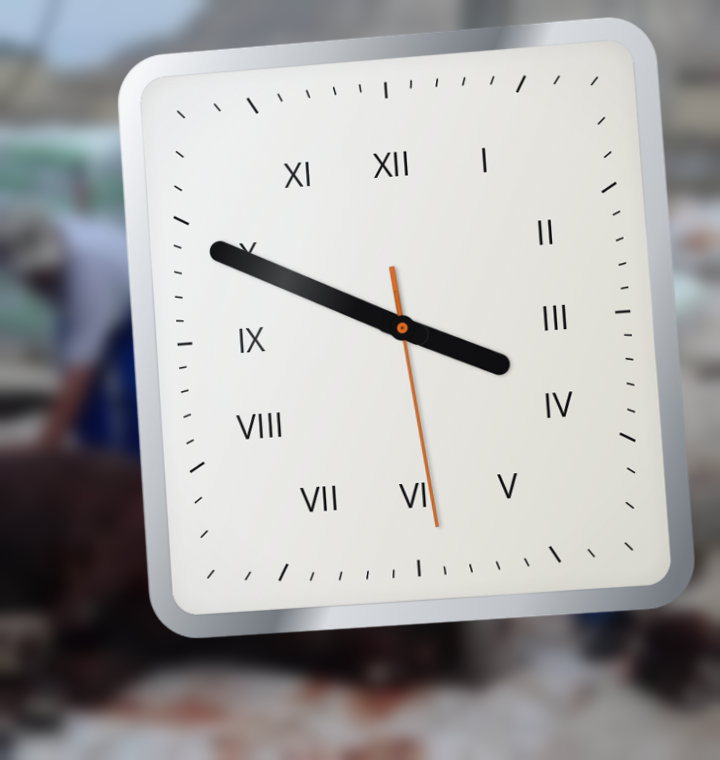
3:49:29
